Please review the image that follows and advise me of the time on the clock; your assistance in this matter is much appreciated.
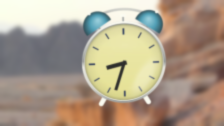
8:33
